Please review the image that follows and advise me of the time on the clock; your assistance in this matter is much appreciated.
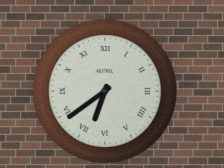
6:39
